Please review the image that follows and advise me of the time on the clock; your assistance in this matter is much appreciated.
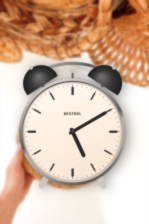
5:10
